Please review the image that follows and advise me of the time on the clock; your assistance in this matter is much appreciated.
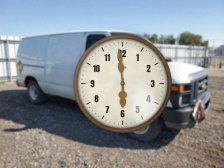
5:59
